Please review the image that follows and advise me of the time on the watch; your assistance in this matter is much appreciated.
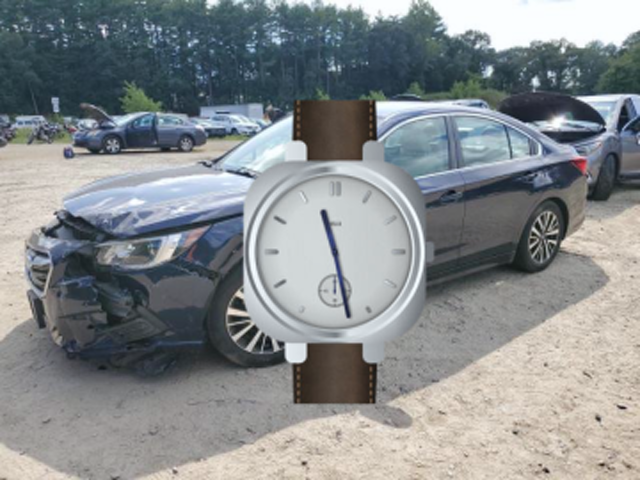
11:28
